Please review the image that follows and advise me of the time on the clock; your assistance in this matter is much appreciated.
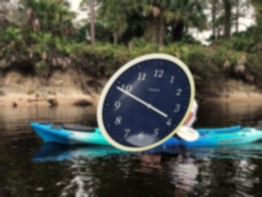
3:49
